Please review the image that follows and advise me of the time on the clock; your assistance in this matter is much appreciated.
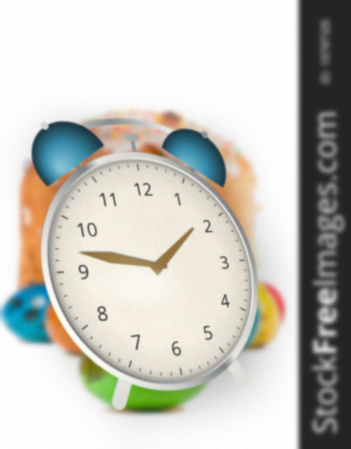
1:47
